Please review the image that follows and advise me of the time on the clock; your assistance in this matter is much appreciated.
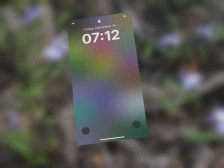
7:12
